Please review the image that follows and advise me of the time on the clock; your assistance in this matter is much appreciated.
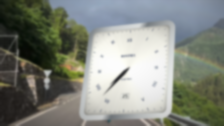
7:37
